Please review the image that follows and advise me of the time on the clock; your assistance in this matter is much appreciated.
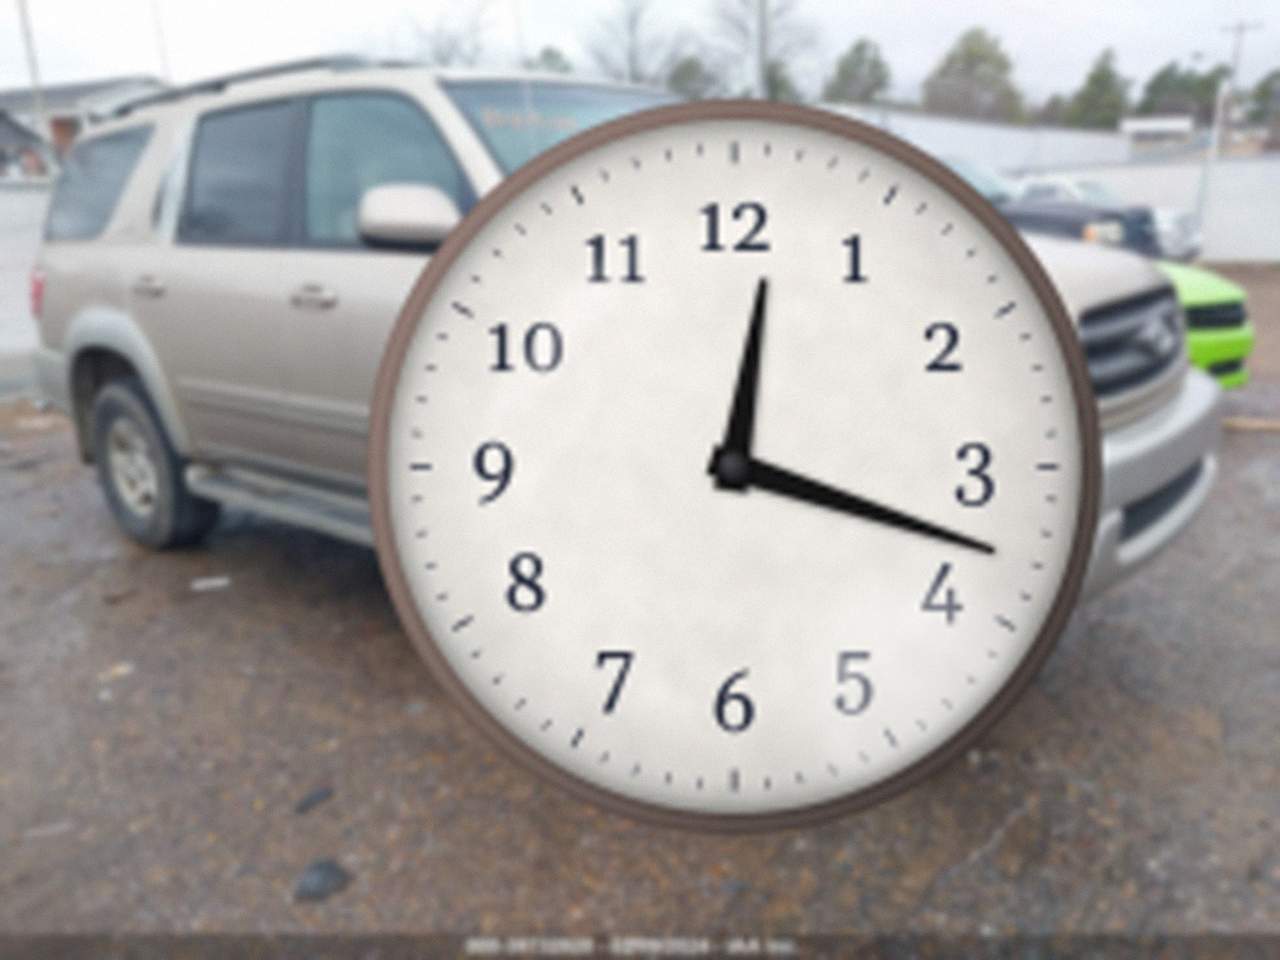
12:18
